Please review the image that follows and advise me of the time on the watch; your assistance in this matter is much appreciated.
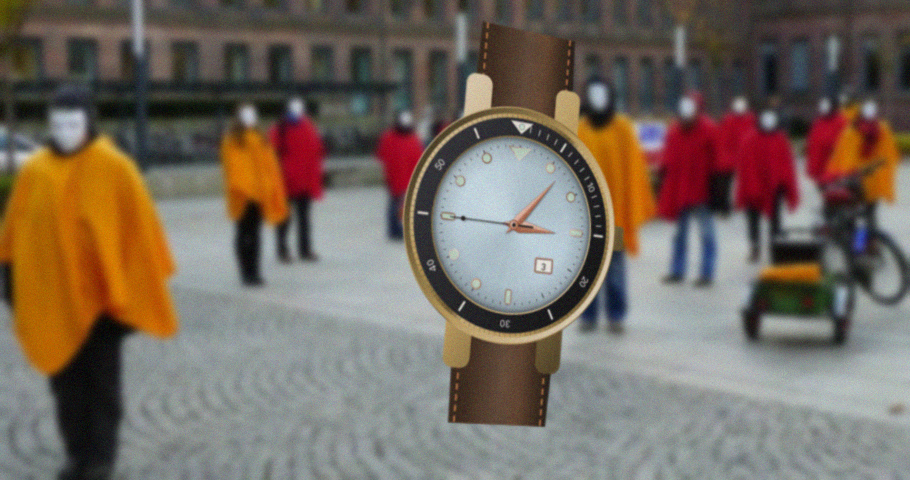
3:06:45
